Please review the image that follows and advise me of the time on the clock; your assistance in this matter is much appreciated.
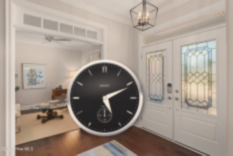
5:11
